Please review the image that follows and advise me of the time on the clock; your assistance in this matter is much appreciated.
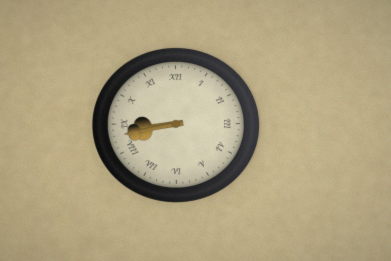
8:43
